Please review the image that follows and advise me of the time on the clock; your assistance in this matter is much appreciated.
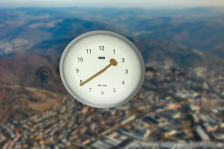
1:39
